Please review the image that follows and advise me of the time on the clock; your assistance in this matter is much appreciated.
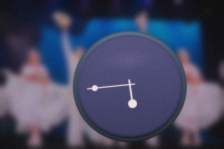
5:44
